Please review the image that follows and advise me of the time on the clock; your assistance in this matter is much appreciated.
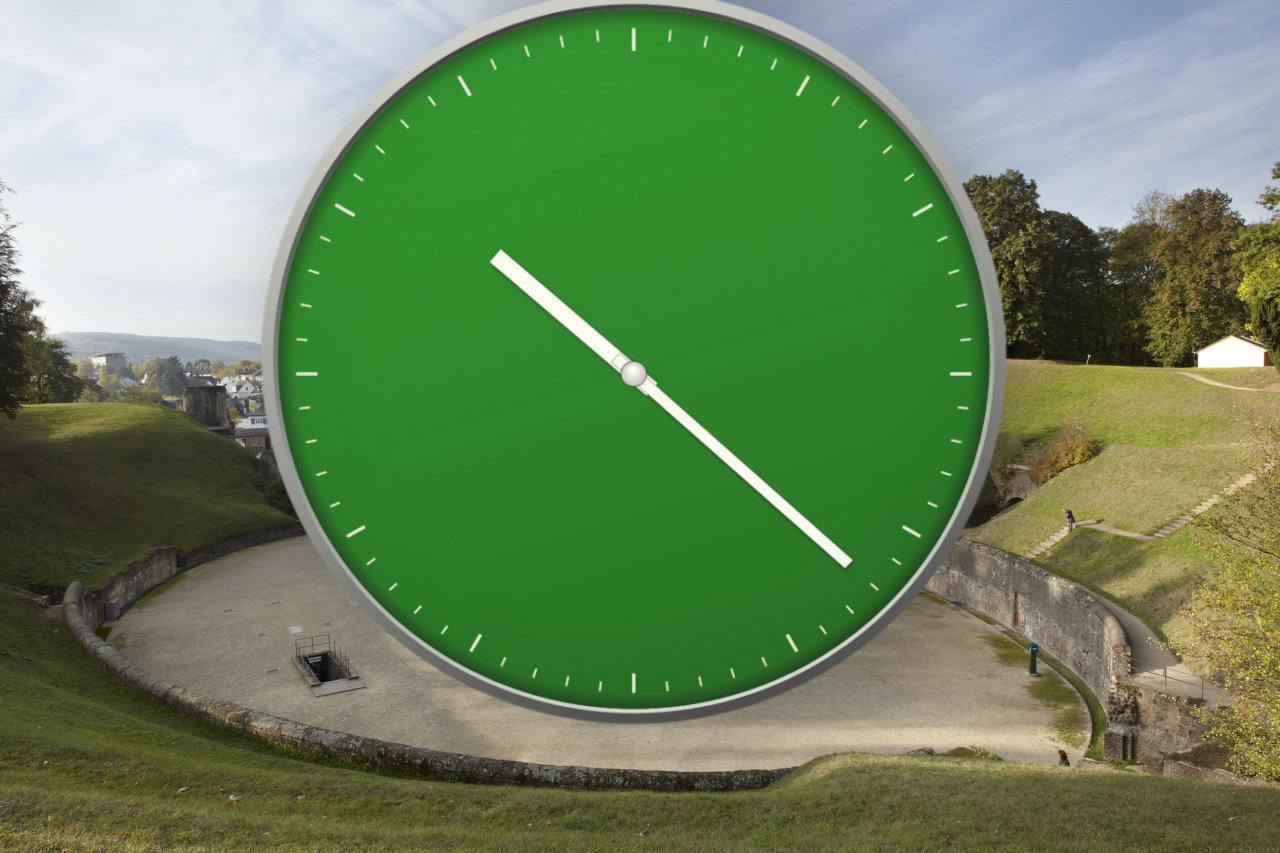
10:22
